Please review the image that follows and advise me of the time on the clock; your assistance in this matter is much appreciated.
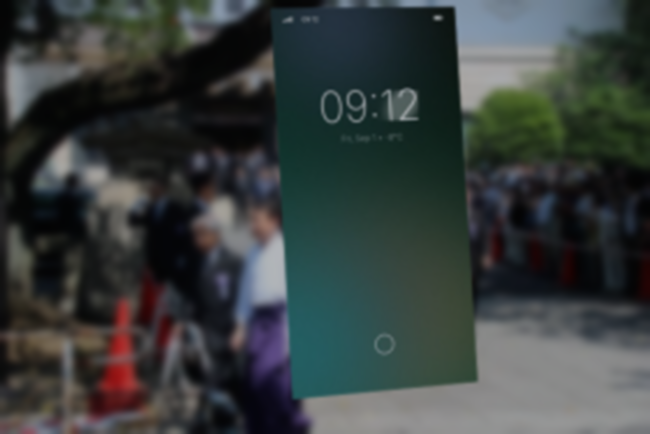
9:12
